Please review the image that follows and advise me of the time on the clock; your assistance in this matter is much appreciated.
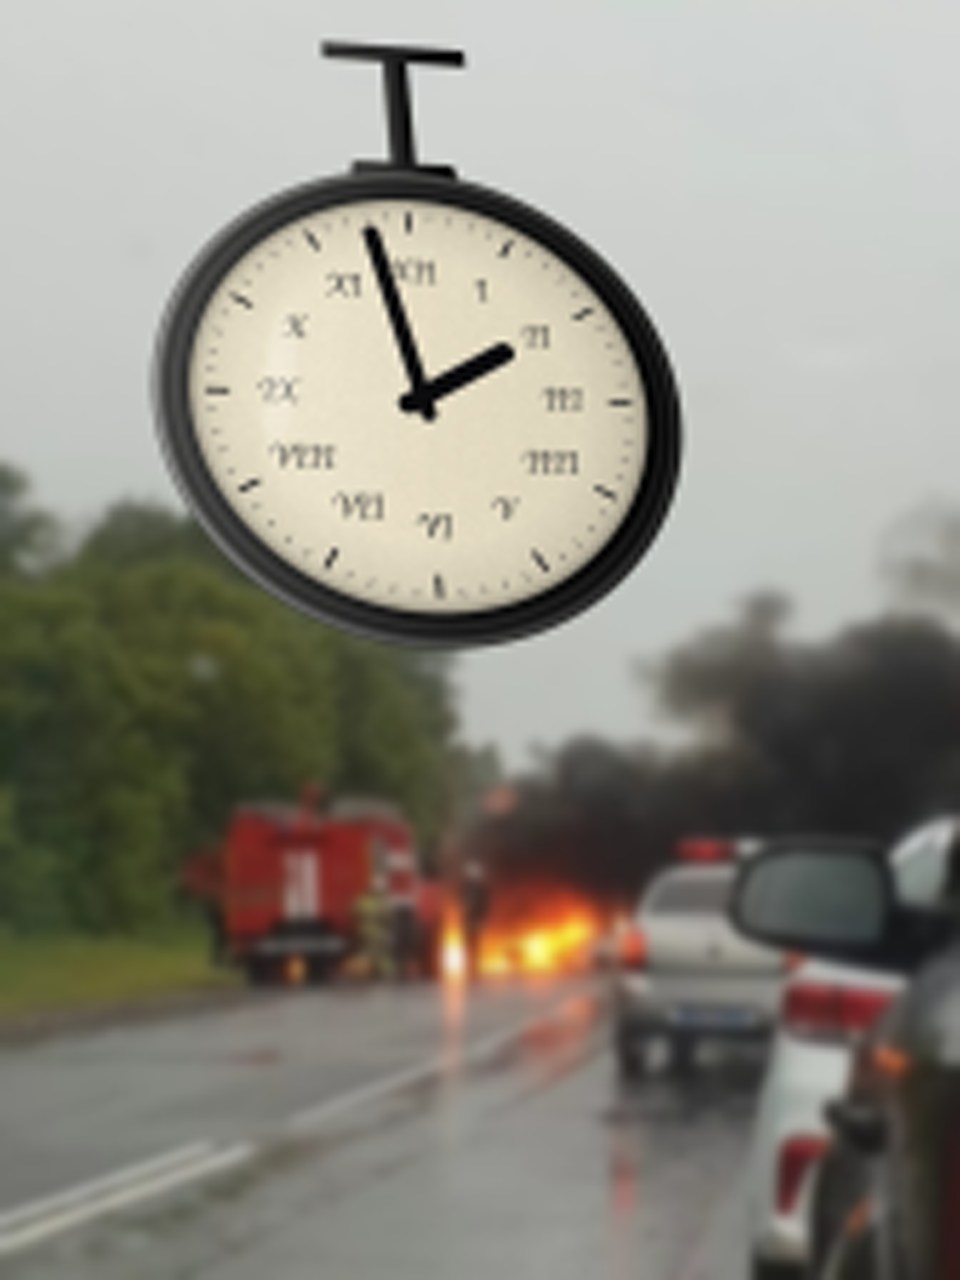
1:58
